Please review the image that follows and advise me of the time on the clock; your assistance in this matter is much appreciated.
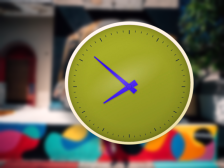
7:52
